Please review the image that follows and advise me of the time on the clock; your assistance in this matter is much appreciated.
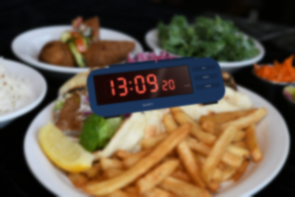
13:09
